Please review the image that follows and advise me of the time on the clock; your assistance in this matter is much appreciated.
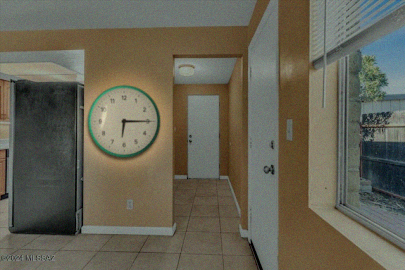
6:15
